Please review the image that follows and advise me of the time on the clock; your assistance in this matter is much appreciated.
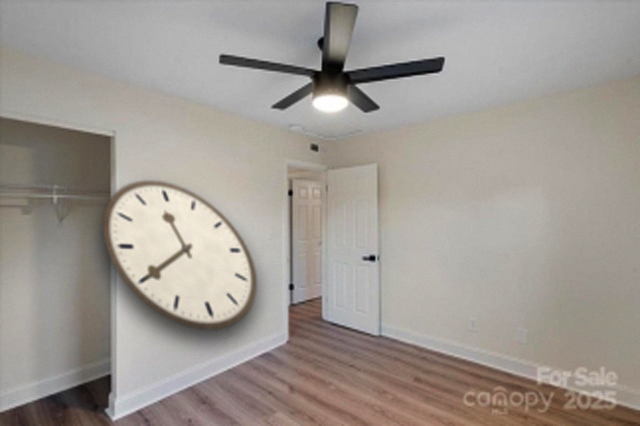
11:40
